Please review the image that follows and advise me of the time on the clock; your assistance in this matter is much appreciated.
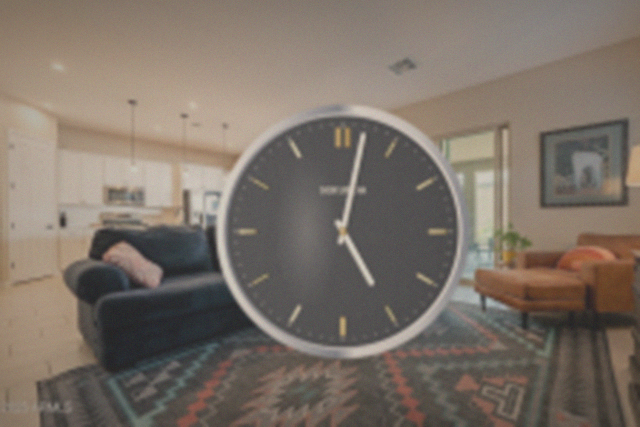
5:02
